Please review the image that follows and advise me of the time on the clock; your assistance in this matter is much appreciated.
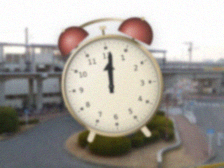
12:01
